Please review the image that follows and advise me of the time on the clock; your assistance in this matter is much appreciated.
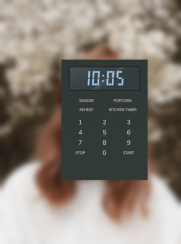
10:05
